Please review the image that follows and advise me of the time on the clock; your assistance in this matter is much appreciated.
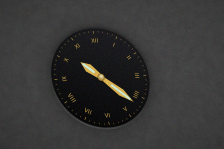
10:22
